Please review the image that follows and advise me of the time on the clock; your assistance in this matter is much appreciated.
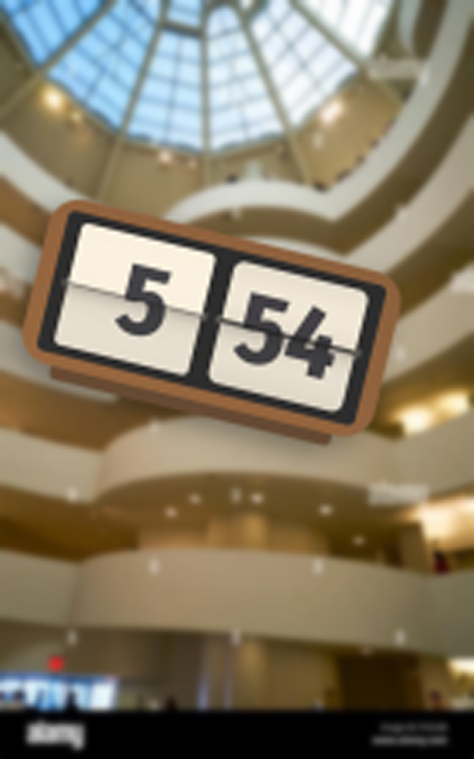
5:54
